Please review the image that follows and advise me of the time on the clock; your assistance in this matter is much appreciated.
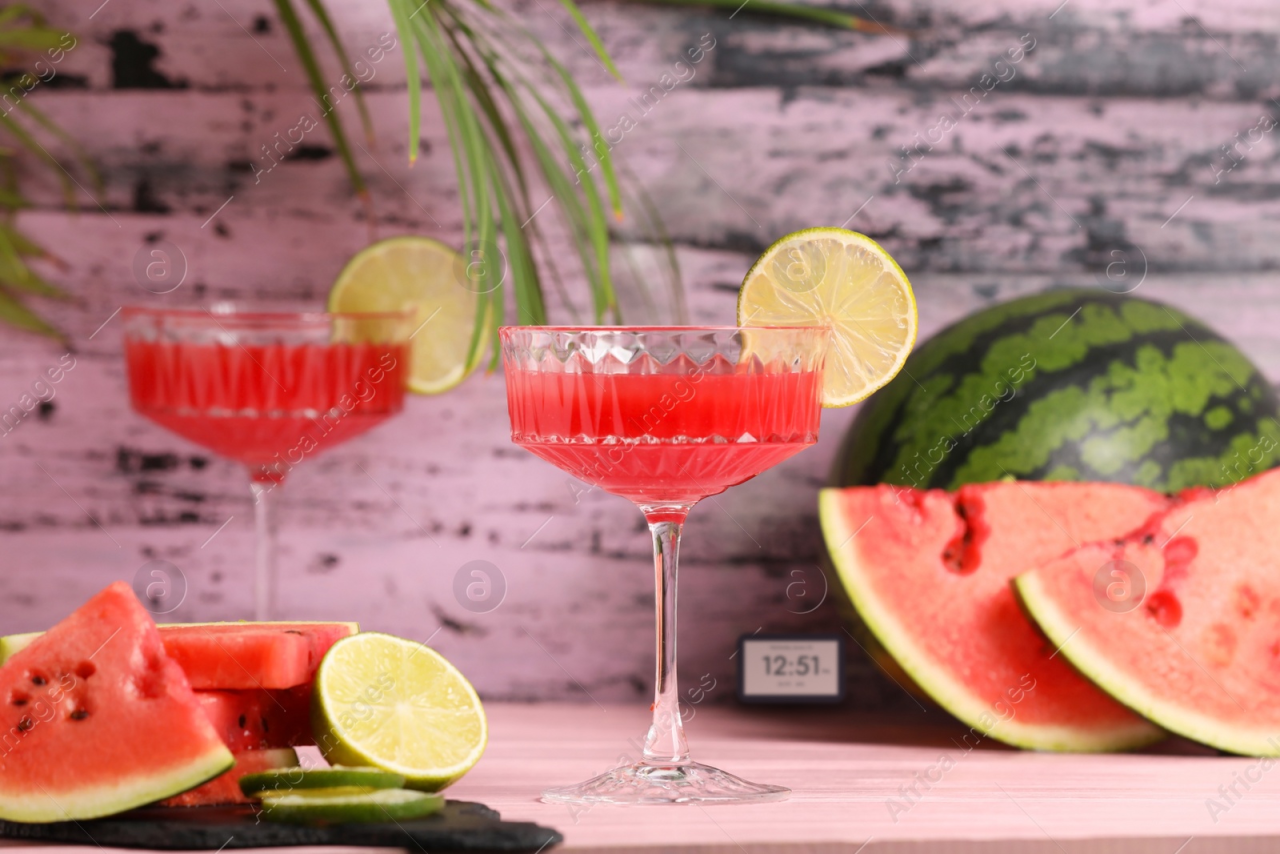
12:51
